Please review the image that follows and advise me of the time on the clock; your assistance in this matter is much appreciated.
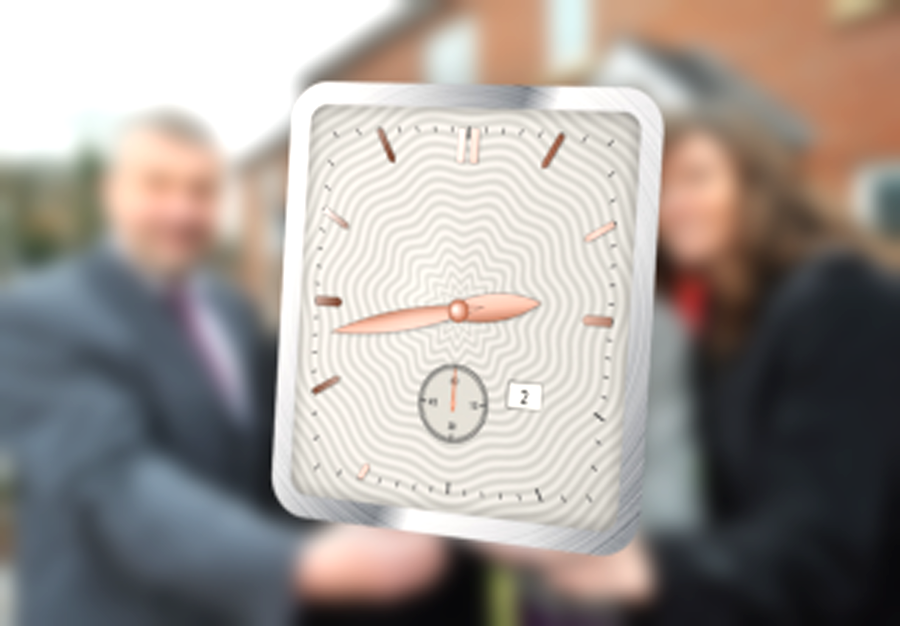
2:43
